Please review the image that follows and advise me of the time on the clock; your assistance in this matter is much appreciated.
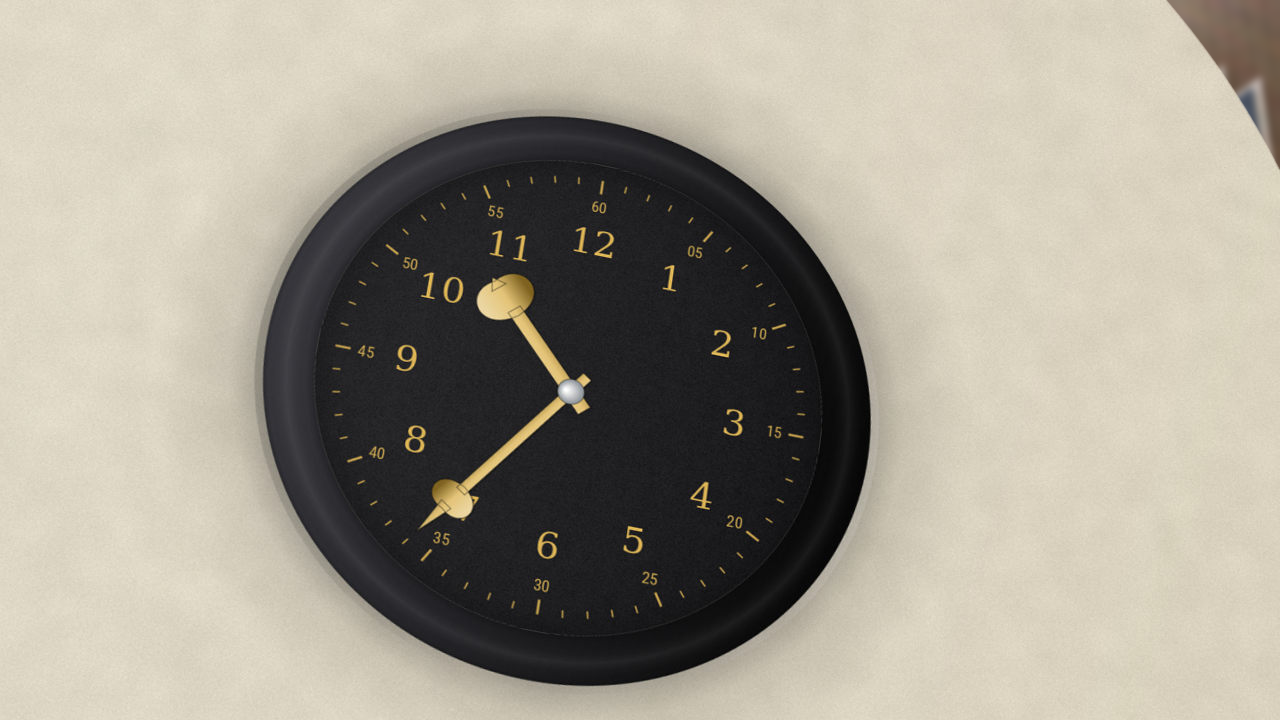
10:36
